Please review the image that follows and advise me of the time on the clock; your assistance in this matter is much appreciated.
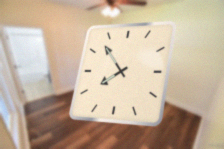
7:53
